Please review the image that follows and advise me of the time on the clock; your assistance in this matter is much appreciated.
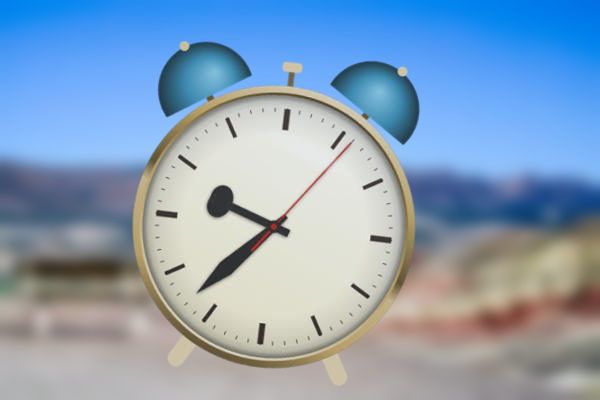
9:37:06
